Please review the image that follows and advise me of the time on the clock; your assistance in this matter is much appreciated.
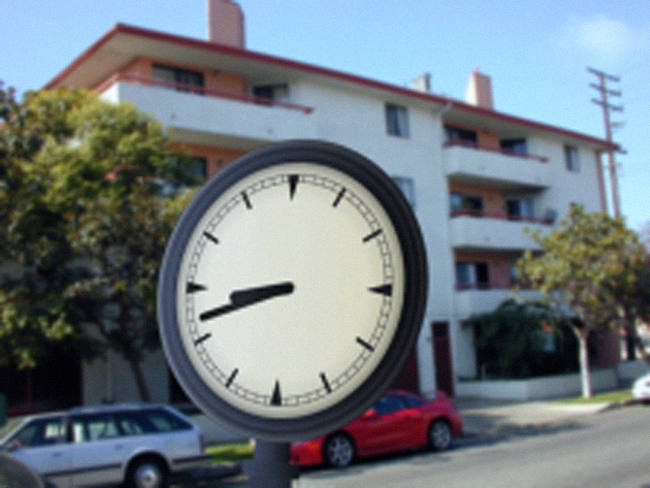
8:42
